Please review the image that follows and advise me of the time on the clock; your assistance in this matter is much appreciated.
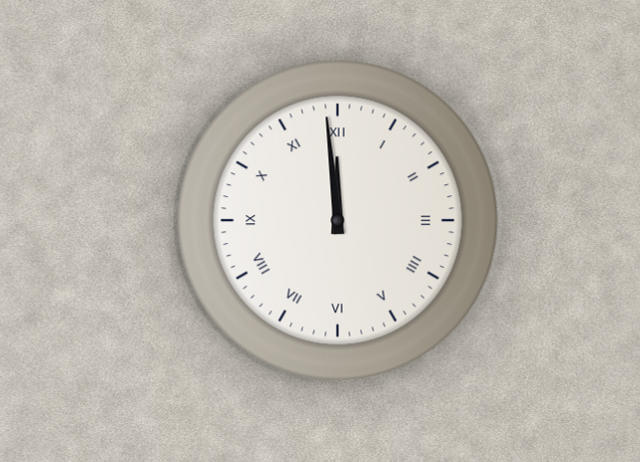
11:59
